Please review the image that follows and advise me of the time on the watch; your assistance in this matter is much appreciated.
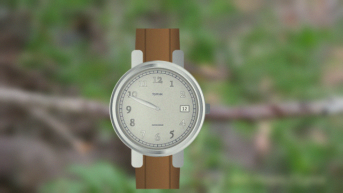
9:49
